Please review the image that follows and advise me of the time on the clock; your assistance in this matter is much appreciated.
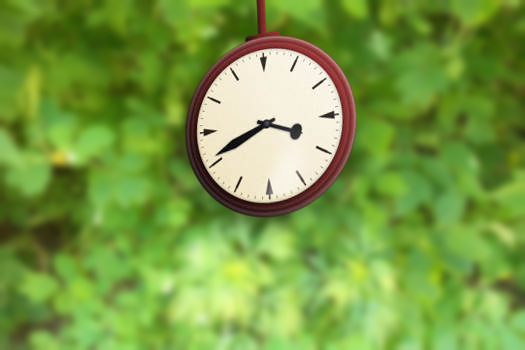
3:41
